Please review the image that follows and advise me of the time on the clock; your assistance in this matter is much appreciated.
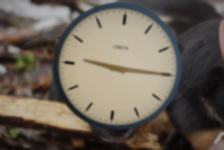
9:15
